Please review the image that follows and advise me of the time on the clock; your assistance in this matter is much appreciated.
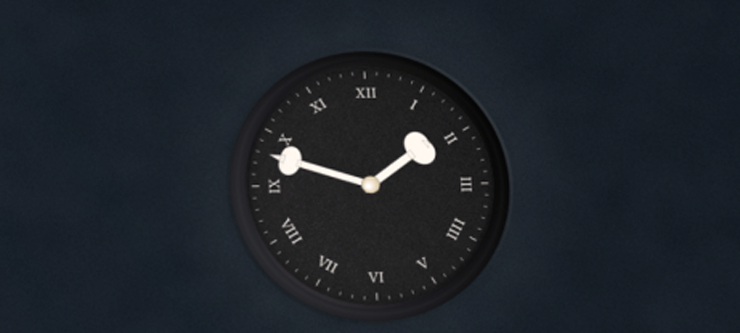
1:48
